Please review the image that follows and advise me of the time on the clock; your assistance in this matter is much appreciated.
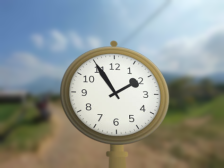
1:55
